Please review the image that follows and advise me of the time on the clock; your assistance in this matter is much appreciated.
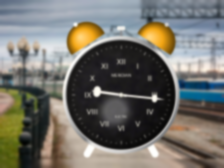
9:16
